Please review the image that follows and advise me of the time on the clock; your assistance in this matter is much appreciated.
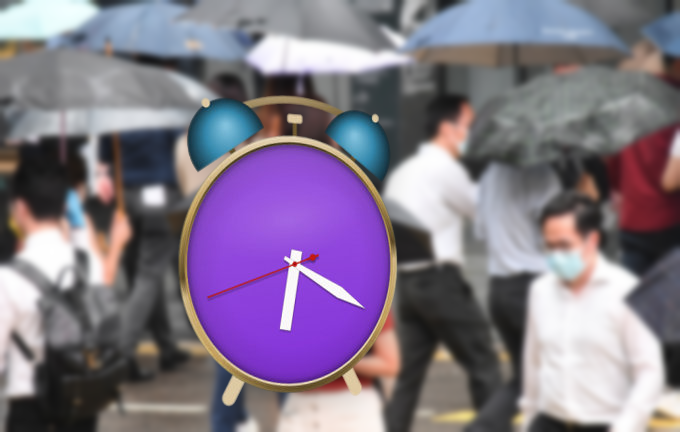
6:19:42
